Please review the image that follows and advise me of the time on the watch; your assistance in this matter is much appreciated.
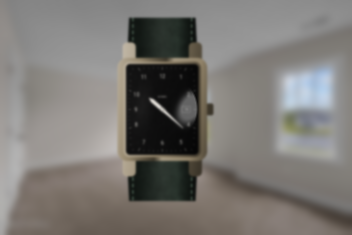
10:22
